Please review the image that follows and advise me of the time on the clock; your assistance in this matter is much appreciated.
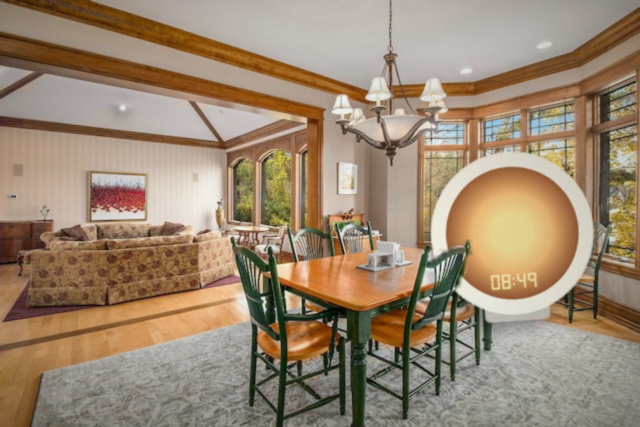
8:49
